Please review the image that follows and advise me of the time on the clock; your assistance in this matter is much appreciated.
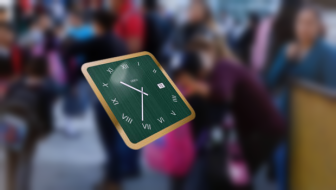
10:36
